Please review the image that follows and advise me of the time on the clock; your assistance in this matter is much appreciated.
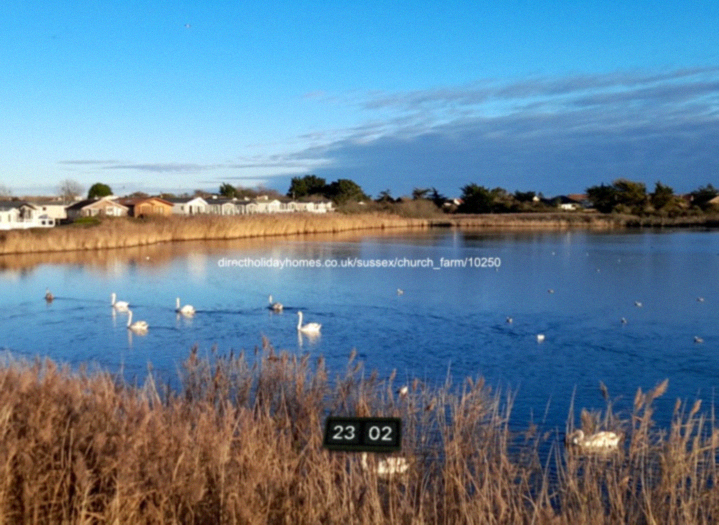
23:02
